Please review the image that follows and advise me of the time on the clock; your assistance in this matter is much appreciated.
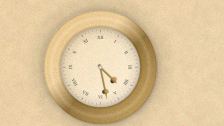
4:28
